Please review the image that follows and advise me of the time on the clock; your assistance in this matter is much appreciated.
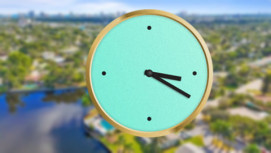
3:20
